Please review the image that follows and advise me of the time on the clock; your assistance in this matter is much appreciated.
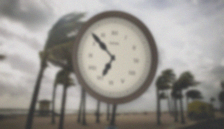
6:52
